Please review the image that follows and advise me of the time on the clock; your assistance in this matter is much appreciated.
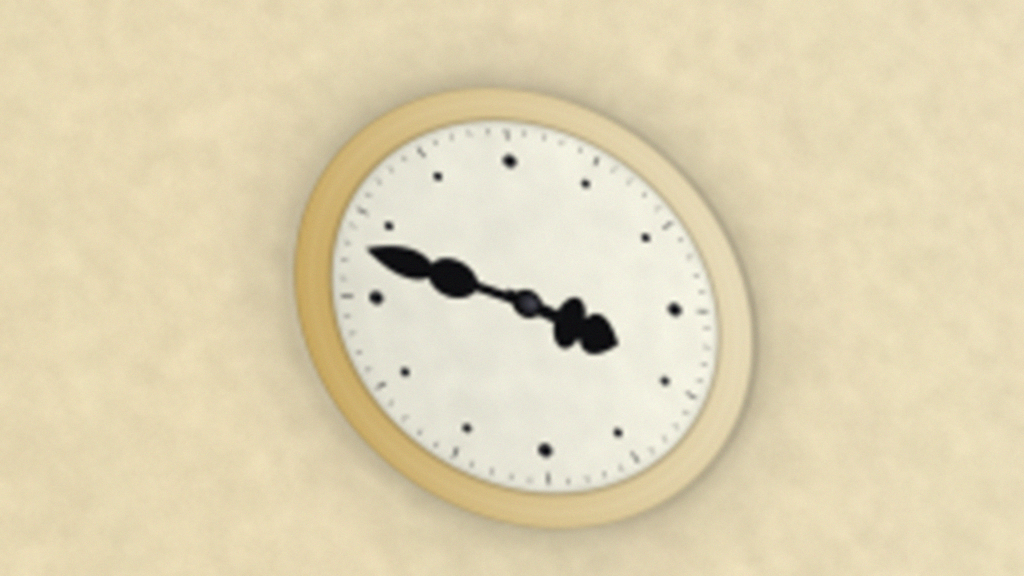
3:48
